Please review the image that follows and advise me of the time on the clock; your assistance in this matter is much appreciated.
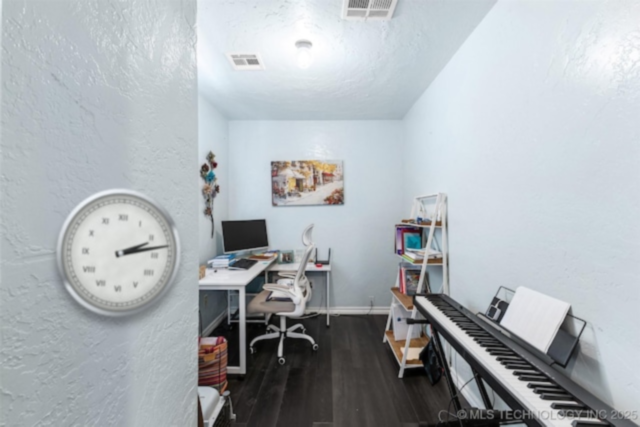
2:13
